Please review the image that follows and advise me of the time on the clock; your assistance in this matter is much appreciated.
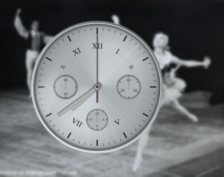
7:39
